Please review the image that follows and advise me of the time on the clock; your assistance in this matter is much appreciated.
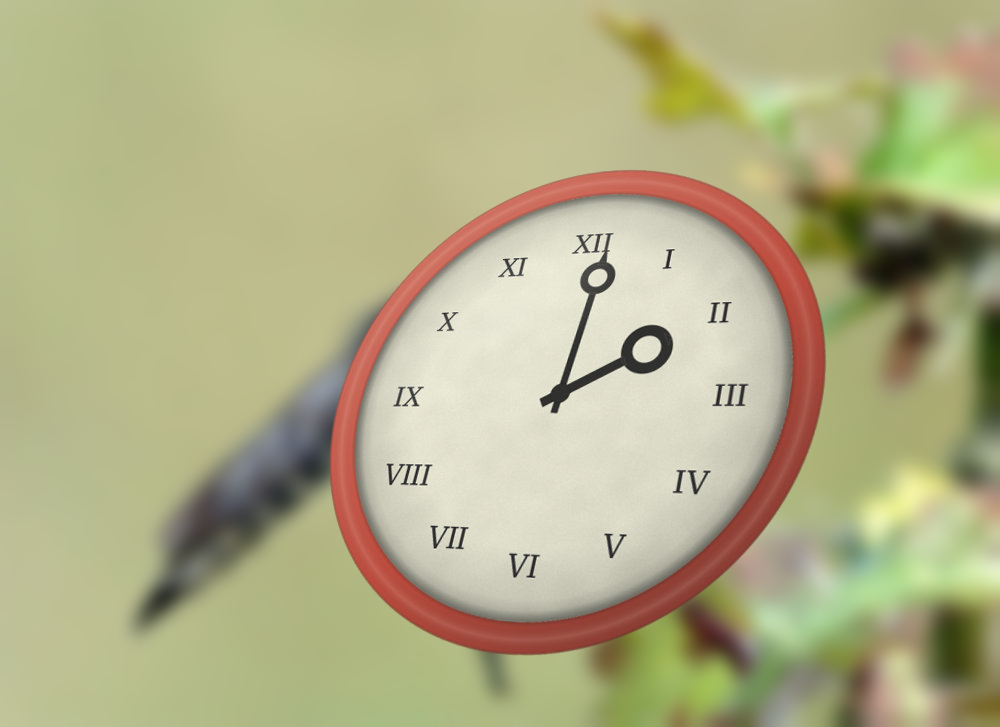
2:01
